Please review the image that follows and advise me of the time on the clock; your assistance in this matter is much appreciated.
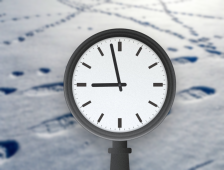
8:58
